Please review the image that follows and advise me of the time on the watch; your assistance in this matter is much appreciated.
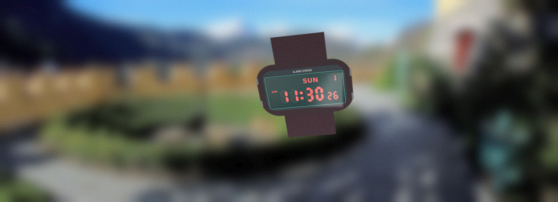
11:30:26
